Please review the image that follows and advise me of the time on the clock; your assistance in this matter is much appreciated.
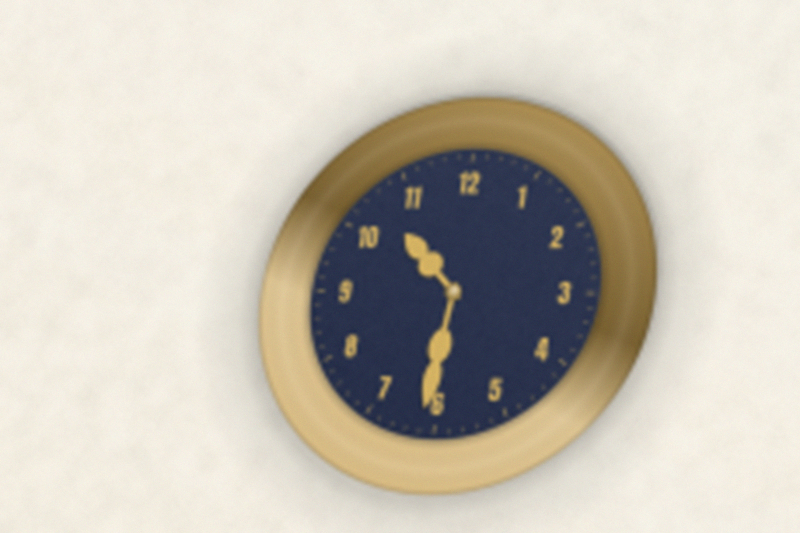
10:31
